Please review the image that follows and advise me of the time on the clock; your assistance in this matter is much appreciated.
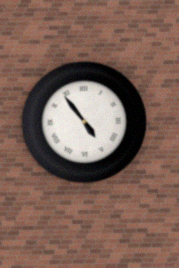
4:54
